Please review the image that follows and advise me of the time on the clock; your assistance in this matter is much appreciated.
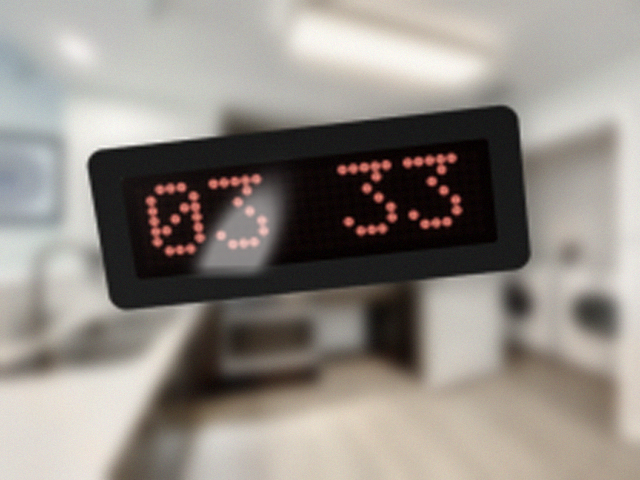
3:33
